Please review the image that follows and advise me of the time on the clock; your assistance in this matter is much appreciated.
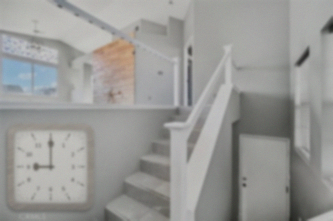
9:00
